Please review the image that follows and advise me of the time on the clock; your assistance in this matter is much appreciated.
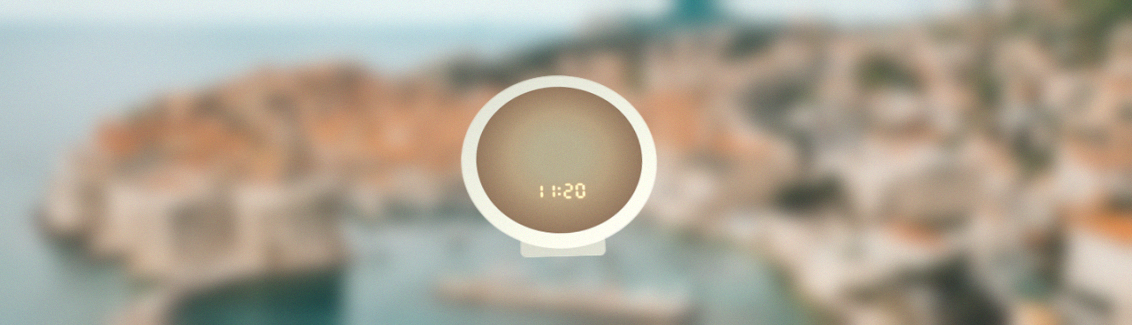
11:20
